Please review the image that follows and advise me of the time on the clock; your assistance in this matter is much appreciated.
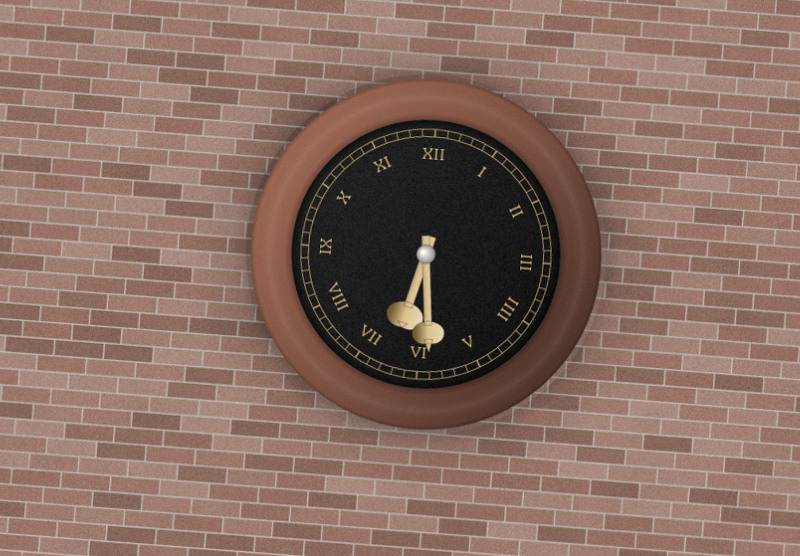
6:29
